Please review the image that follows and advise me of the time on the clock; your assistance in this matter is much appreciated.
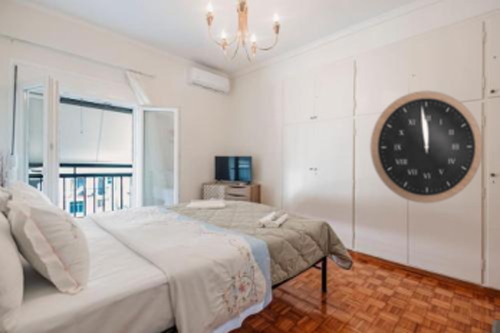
11:59
